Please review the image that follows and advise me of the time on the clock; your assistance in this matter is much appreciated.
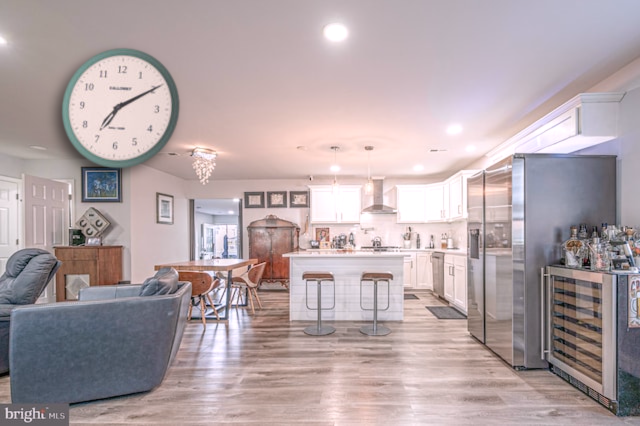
7:10
